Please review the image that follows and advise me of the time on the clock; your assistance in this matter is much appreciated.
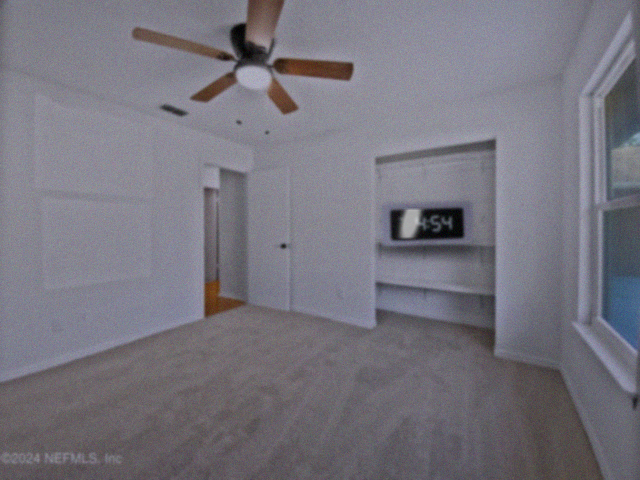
4:54
